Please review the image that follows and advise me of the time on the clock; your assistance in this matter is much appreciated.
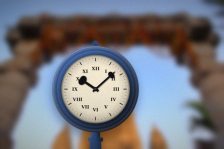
10:08
